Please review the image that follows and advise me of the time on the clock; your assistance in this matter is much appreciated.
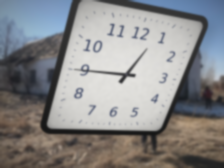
12:45
